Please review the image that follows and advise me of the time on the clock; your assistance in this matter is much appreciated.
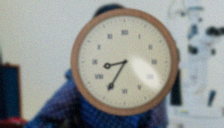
8:35
